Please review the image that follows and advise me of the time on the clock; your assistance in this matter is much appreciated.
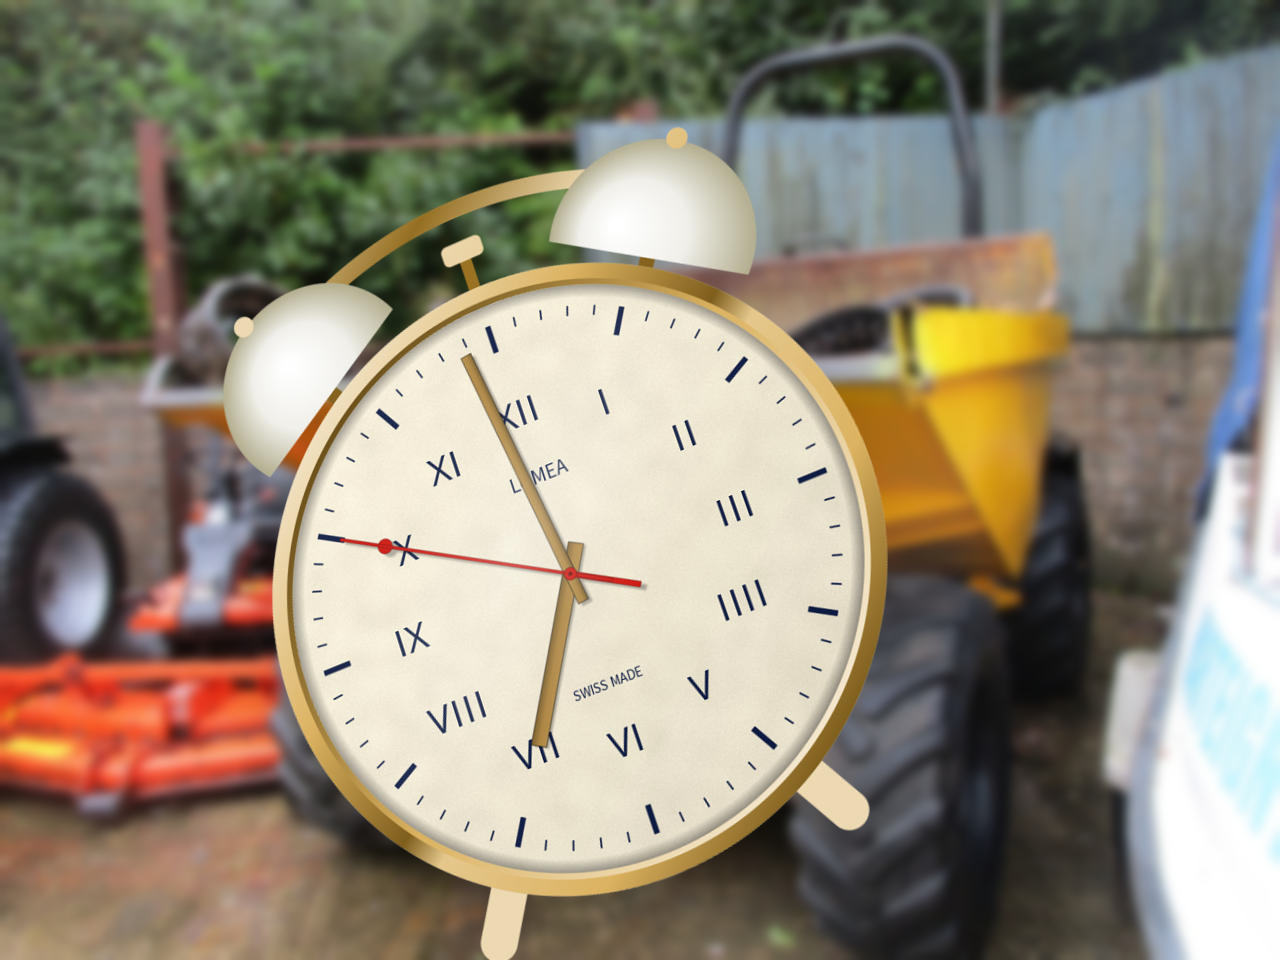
6:58:50
